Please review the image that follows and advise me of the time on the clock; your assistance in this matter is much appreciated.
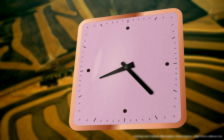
8:23
